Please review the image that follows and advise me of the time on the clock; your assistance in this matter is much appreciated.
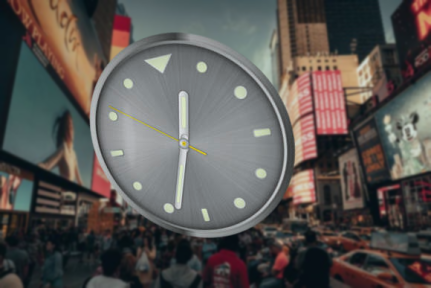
12:33:51
